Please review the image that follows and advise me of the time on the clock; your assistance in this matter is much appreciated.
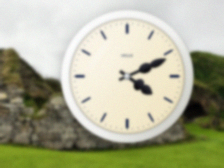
4:11
